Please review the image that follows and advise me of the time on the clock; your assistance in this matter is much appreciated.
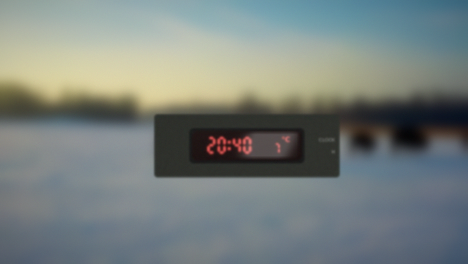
20:40
